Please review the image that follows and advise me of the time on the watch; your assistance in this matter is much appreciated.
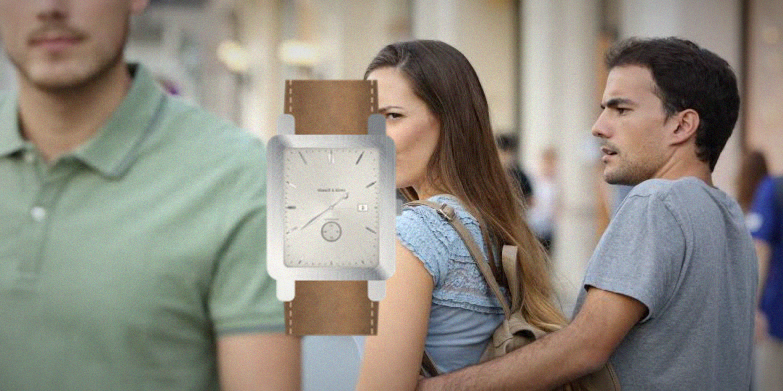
1:39
